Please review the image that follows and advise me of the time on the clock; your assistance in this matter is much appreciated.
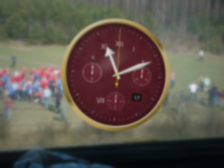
11:11
